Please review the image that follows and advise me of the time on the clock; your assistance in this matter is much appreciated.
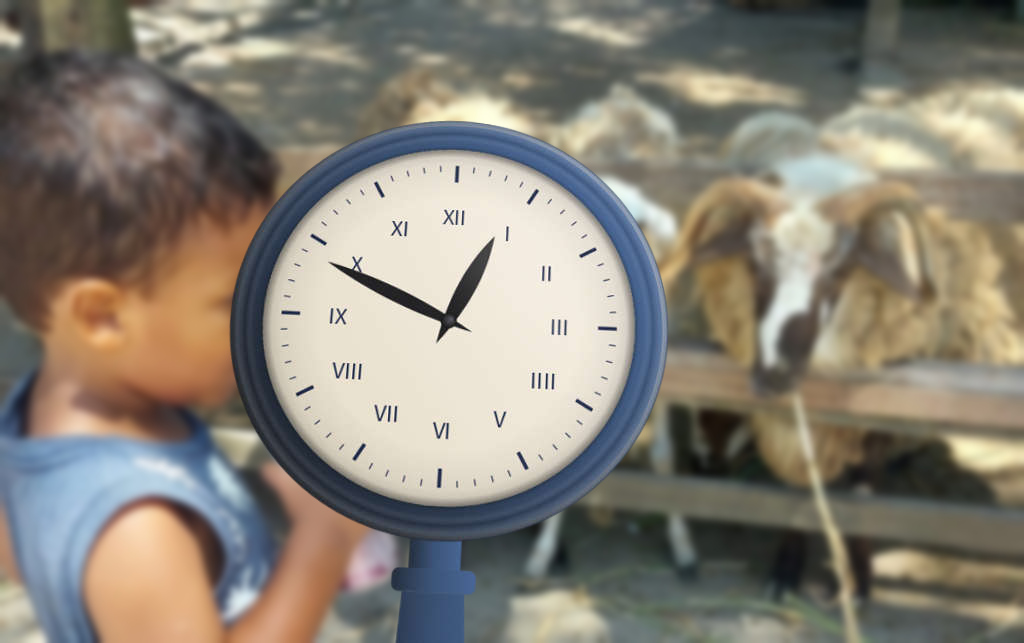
12:49
